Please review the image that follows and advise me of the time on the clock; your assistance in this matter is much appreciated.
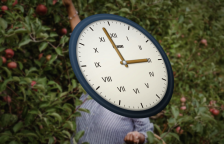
2:58
